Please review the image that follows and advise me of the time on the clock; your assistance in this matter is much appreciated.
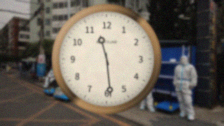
11:29
